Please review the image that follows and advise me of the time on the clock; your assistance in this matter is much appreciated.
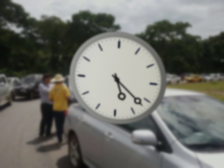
5:22
